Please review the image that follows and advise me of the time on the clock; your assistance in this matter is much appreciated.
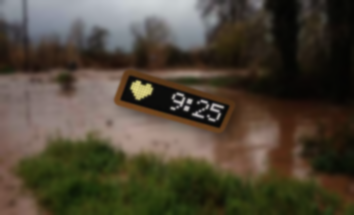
9:25
